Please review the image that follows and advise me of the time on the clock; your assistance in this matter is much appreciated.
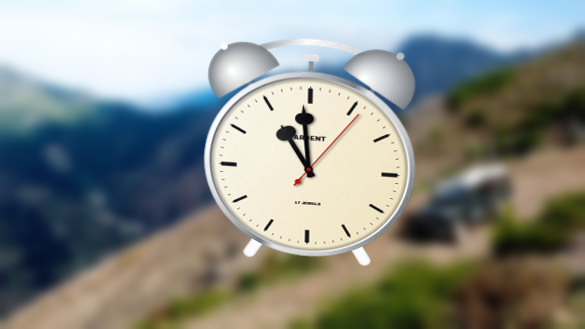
10:59:06
